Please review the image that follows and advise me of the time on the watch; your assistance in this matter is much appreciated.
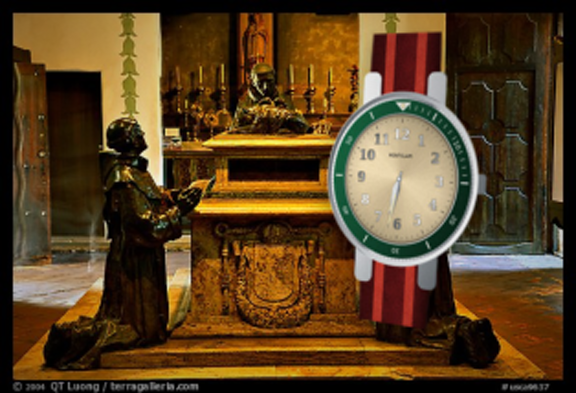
6:32
